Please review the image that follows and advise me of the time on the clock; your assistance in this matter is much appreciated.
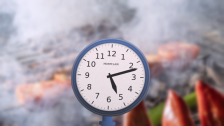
5:12
